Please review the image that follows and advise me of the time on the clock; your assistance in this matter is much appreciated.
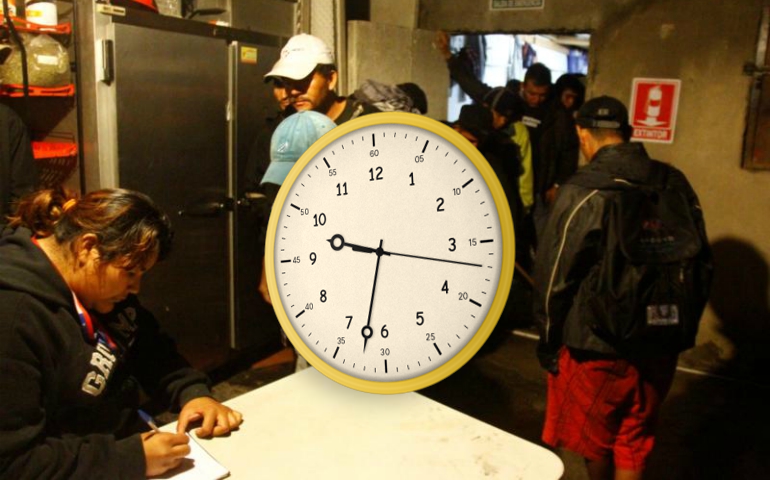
9:32:17
